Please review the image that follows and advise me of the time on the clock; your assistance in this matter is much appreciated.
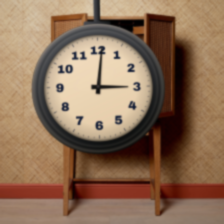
3:01
